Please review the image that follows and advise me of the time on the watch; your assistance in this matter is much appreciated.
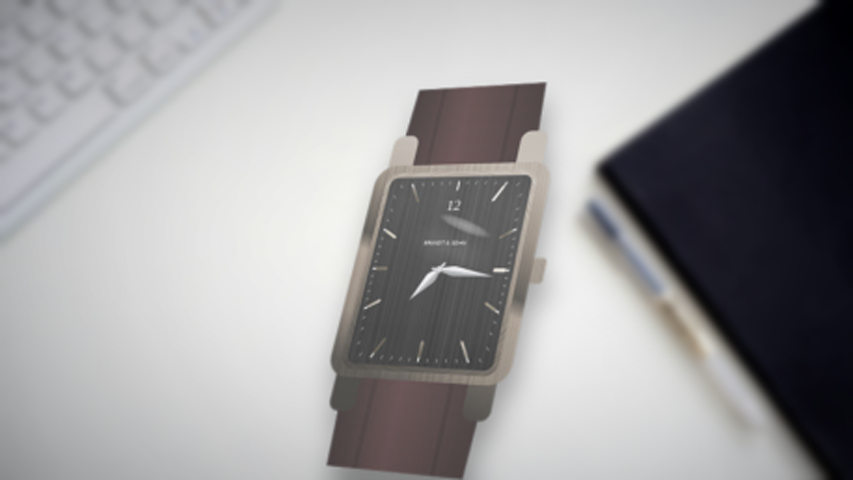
7:16
